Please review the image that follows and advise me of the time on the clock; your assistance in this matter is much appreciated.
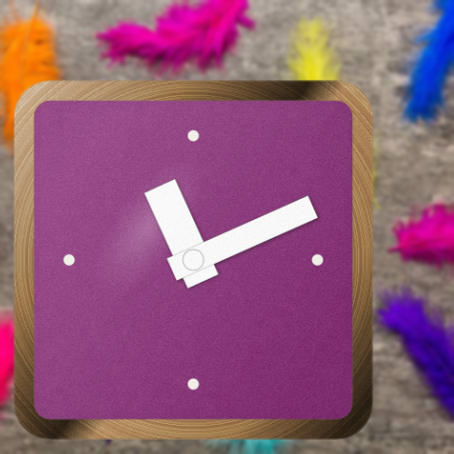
11:11
